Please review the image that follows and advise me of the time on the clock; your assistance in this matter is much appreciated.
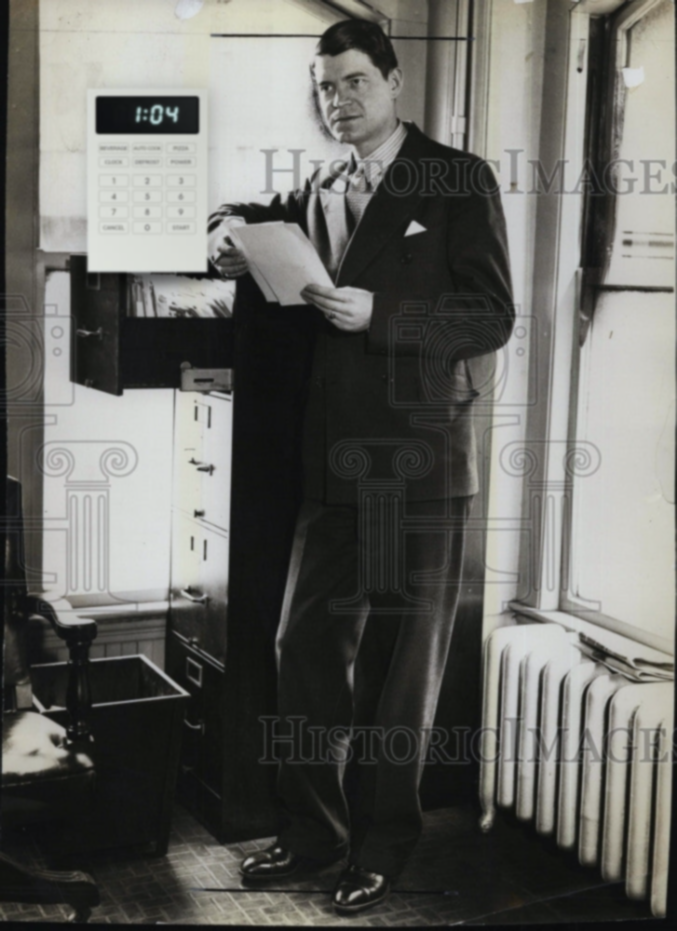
1:04
